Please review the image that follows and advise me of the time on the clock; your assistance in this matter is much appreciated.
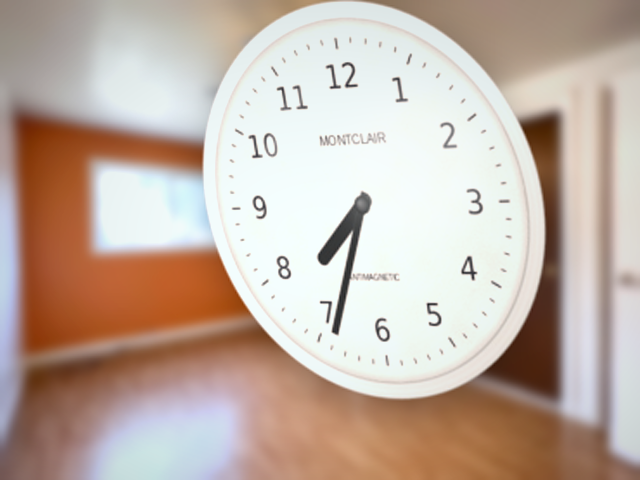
7:34
